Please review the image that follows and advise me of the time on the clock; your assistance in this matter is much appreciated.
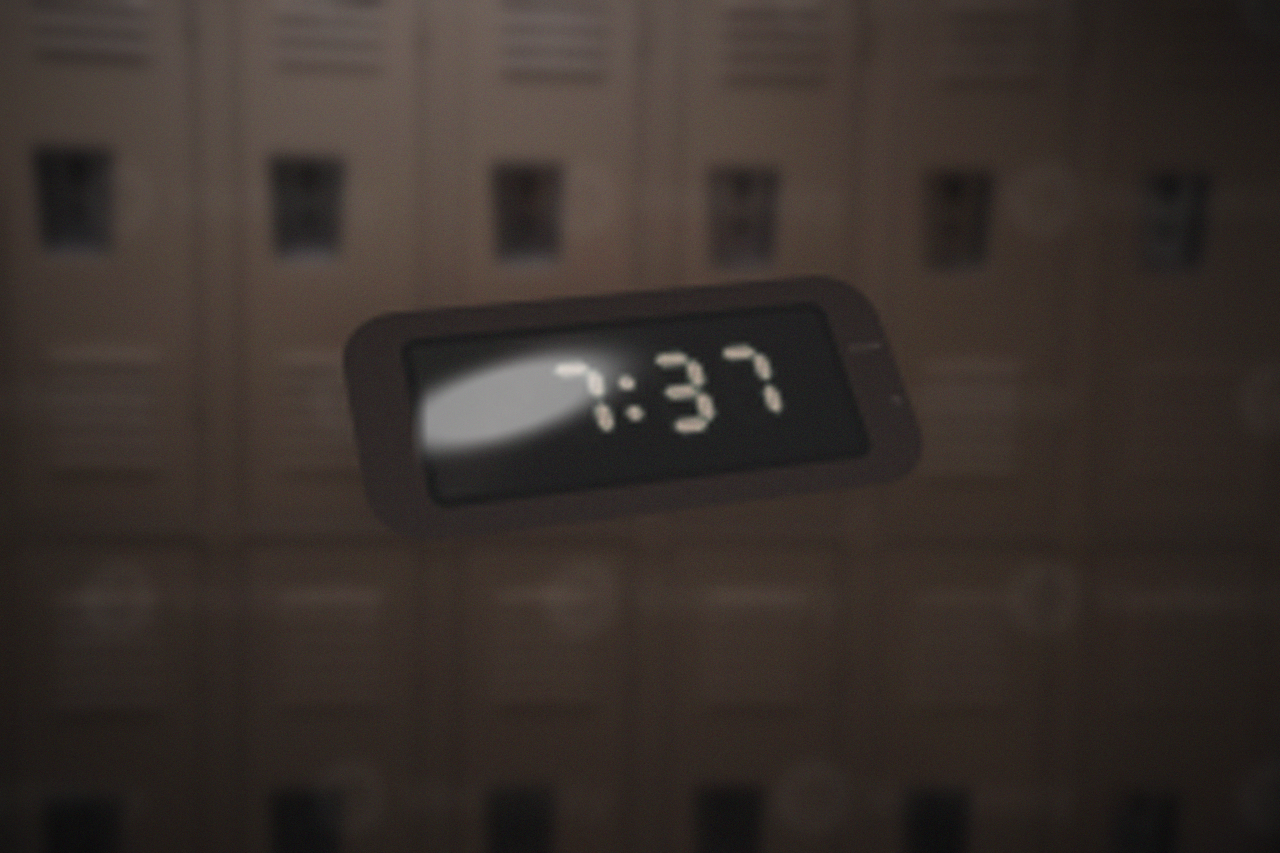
7:37
